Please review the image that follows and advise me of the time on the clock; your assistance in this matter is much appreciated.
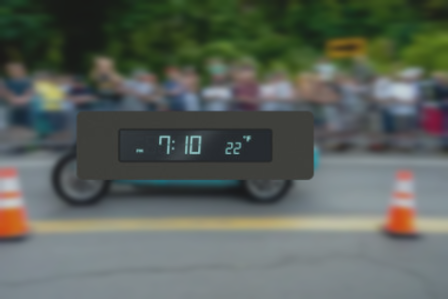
7:10
